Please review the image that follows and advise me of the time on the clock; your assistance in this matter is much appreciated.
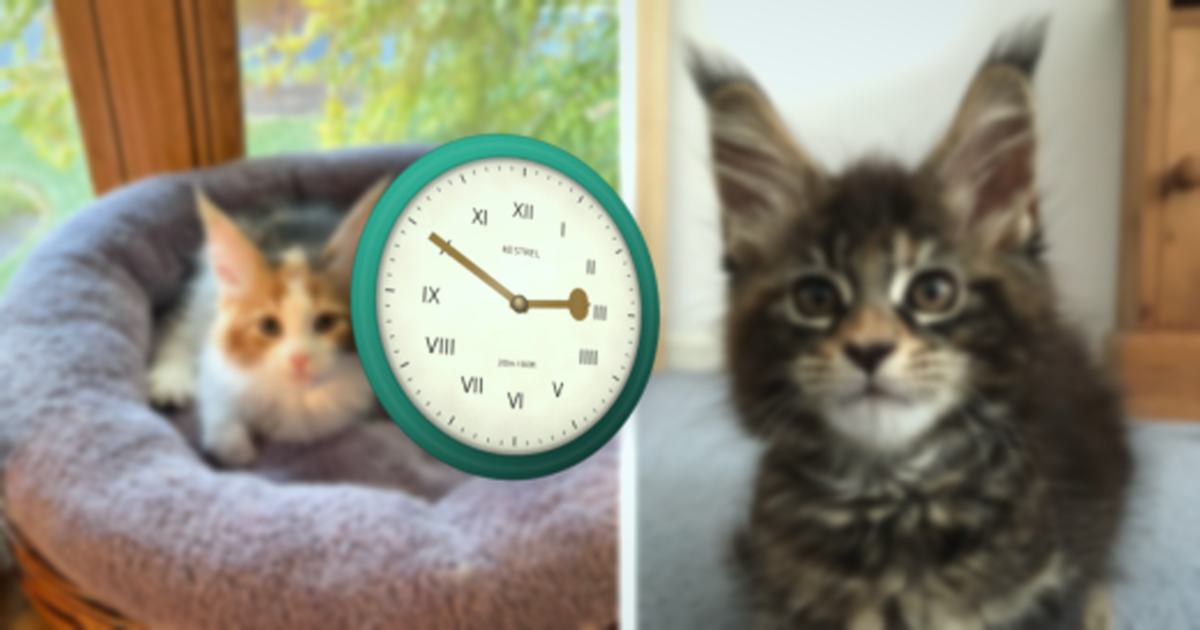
2:50
